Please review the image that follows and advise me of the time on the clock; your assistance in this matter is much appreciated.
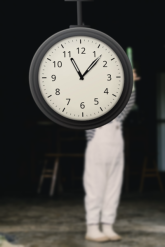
11:07
